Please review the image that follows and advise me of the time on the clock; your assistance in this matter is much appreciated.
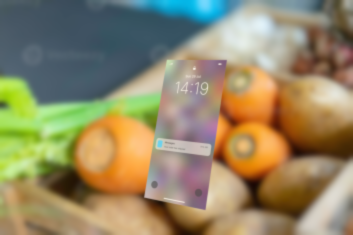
14:19
